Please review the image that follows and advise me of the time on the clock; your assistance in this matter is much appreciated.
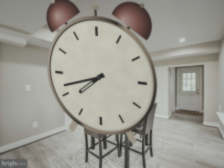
7:42
